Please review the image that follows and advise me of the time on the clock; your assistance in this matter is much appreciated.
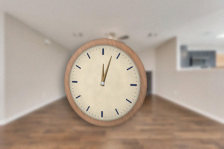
12:03
